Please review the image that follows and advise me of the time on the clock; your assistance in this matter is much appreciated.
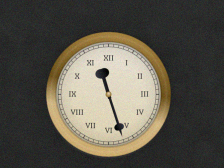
11:27
